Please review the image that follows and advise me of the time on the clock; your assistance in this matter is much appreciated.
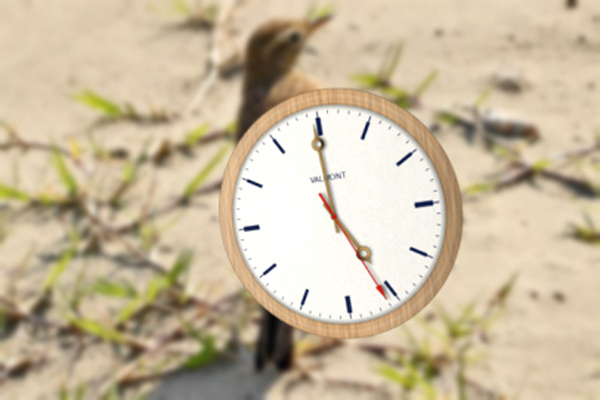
4:59:26
